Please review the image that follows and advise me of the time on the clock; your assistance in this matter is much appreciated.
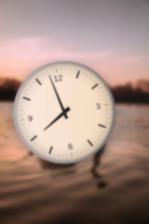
7:58
